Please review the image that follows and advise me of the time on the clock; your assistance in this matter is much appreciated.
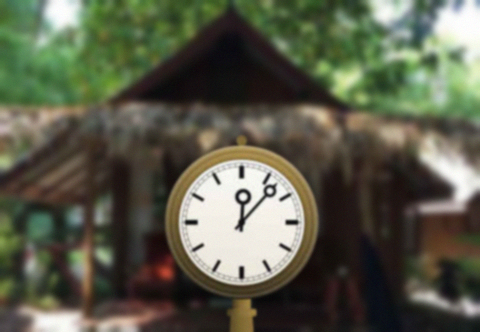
12:07
